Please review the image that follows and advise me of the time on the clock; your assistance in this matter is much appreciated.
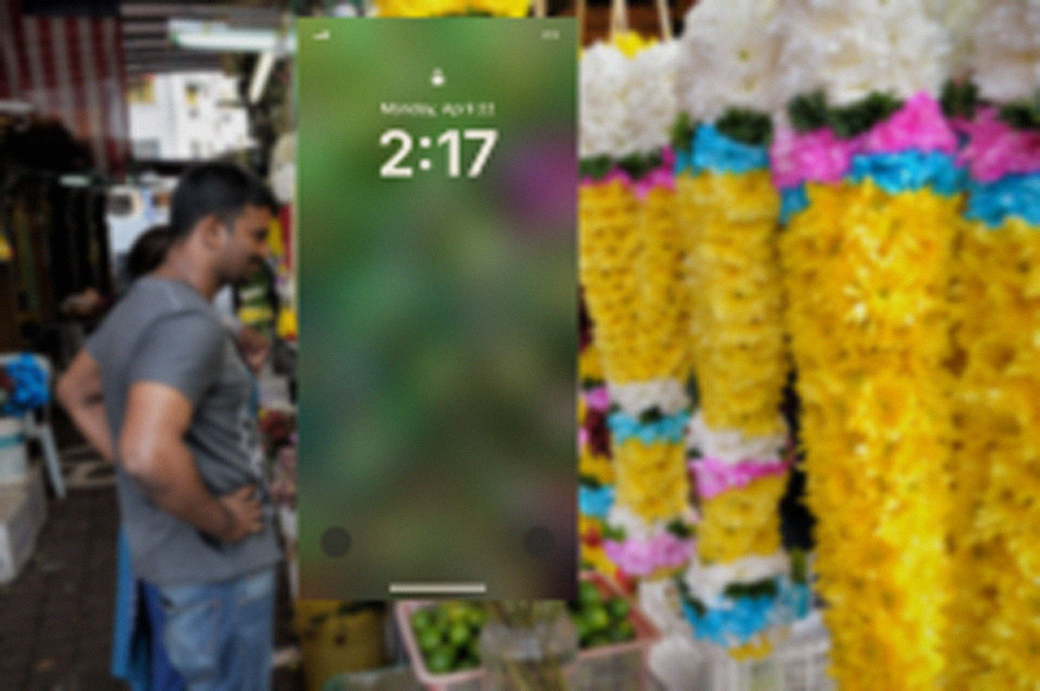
2:17
